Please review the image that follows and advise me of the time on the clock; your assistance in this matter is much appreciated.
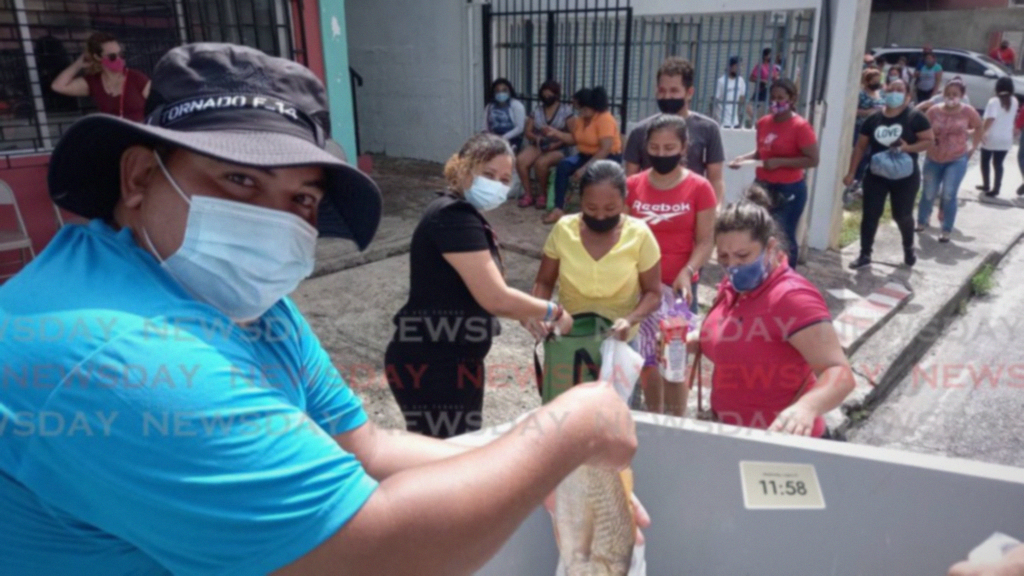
11:58
